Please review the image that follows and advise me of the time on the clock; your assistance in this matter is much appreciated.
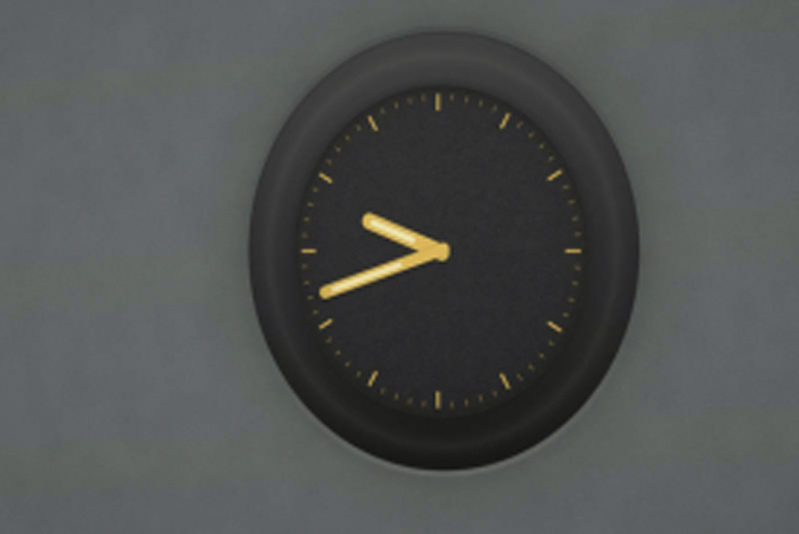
9:42
